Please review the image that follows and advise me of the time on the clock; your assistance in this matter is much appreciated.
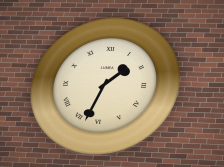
1:33
